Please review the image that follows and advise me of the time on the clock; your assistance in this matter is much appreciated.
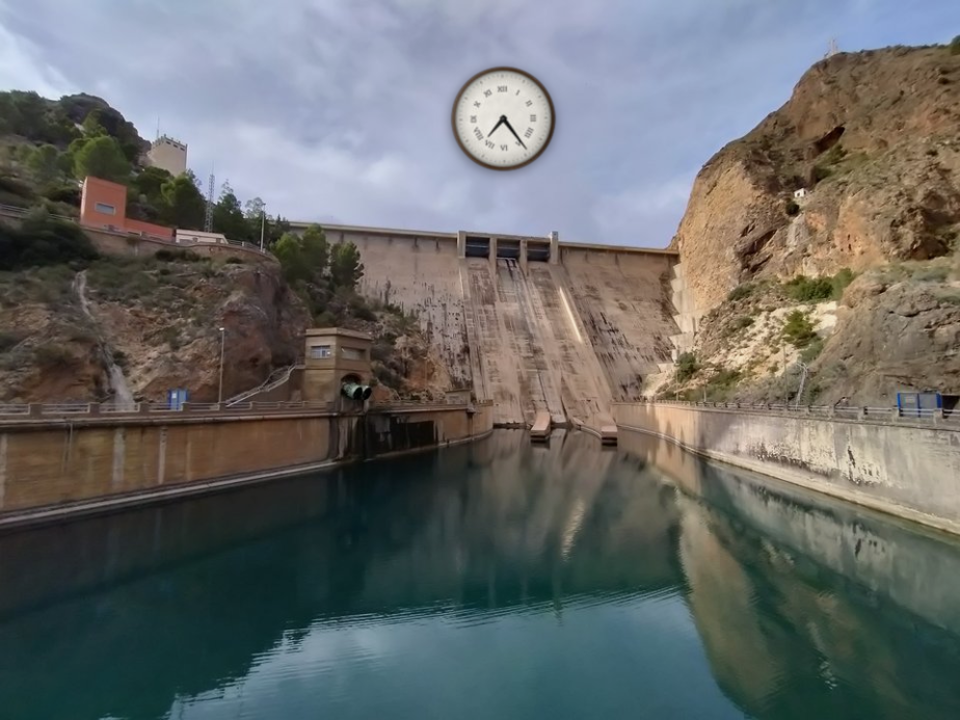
7:24
